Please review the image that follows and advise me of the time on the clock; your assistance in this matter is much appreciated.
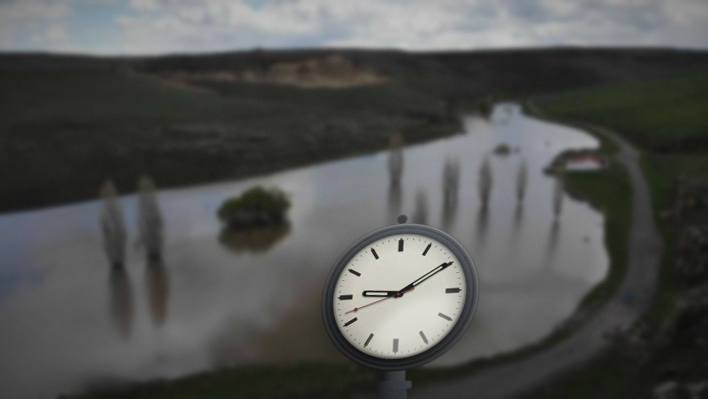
9:09:42
